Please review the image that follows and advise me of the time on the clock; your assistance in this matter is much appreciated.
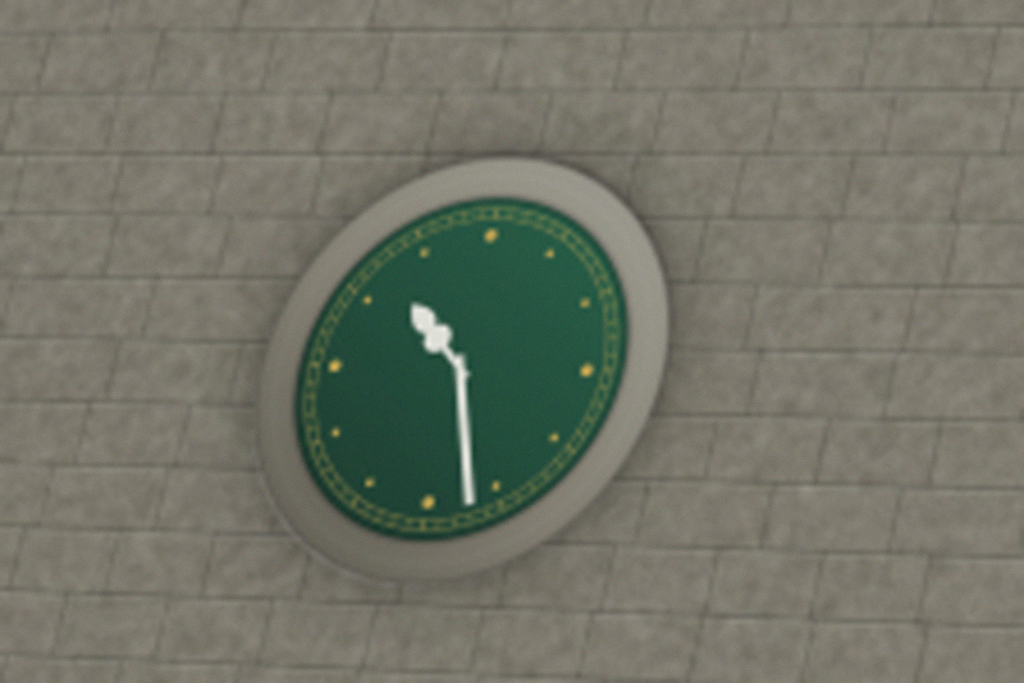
10:27
